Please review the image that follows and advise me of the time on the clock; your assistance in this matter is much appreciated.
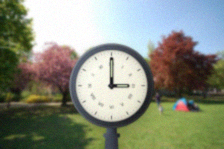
3:00
